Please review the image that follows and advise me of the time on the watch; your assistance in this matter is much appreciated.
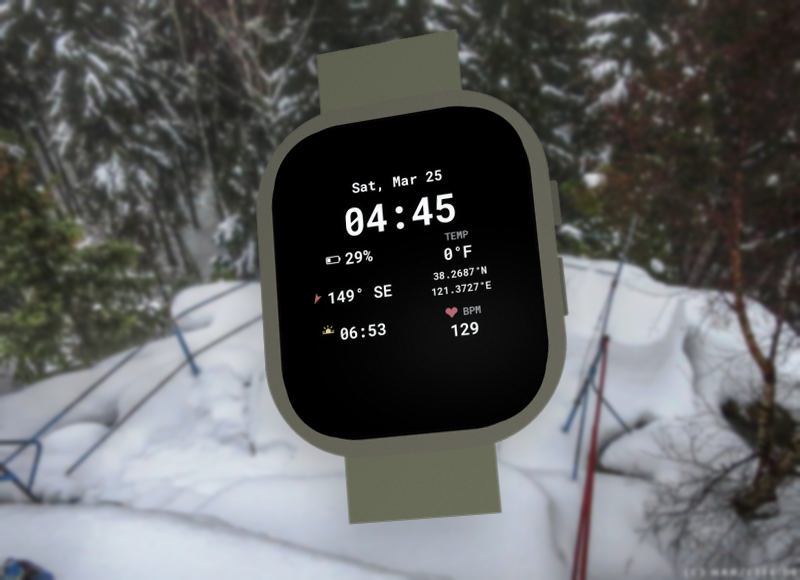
4:45
